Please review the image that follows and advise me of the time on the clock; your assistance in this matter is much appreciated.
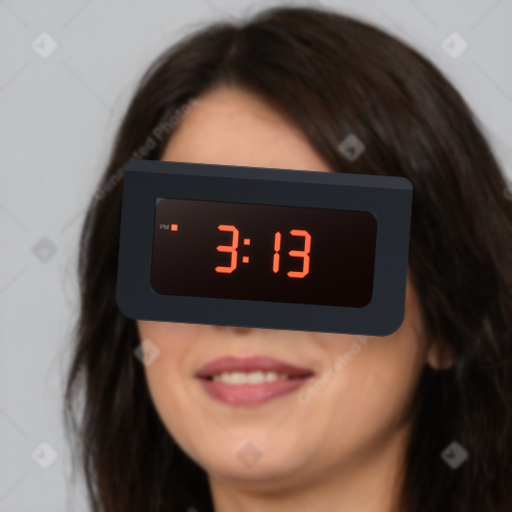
3:13
